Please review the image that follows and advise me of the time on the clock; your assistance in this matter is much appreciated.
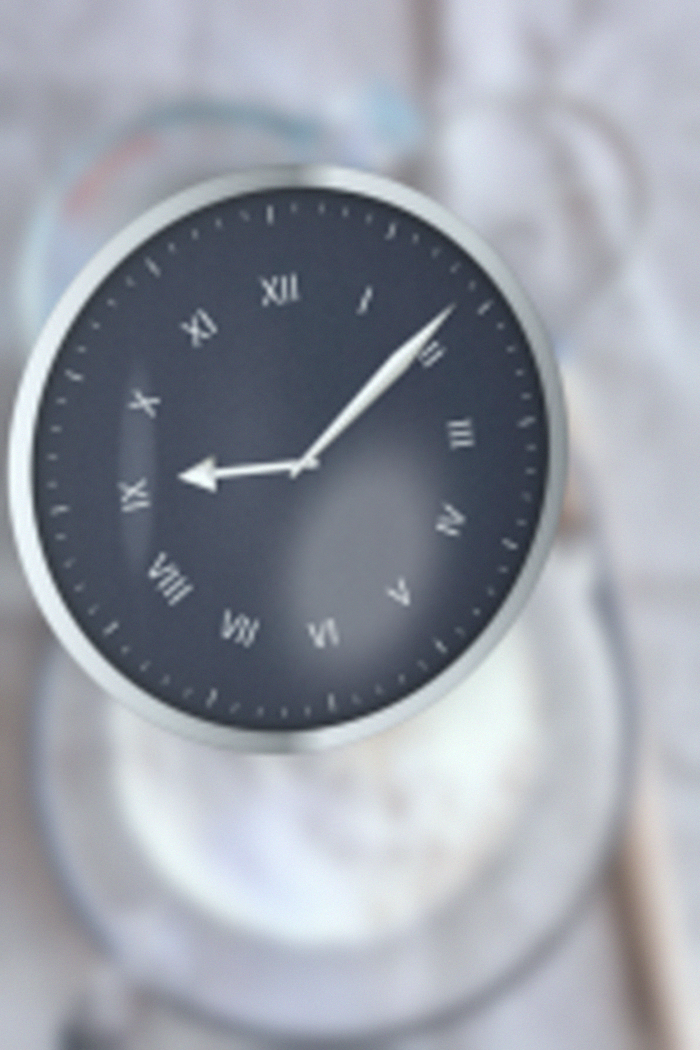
9:09
